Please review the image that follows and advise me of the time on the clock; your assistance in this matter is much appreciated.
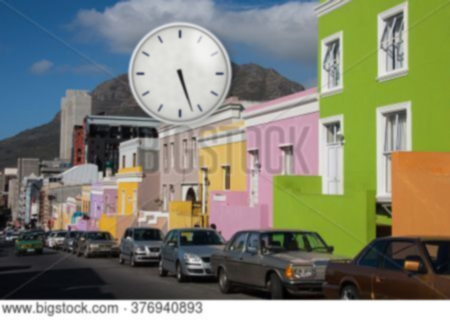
5:27
